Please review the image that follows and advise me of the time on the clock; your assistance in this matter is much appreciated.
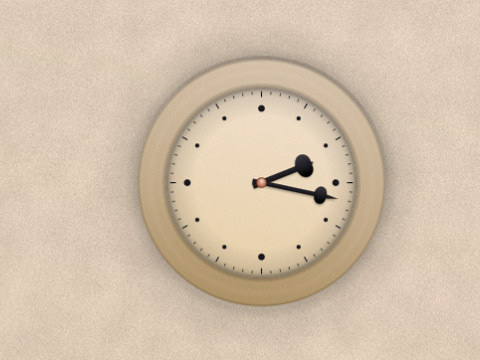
2:17
